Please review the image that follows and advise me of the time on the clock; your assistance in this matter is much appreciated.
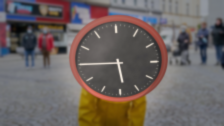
5:45
